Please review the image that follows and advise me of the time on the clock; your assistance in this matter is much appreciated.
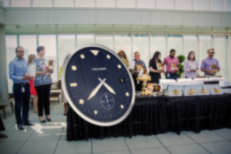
4:39
